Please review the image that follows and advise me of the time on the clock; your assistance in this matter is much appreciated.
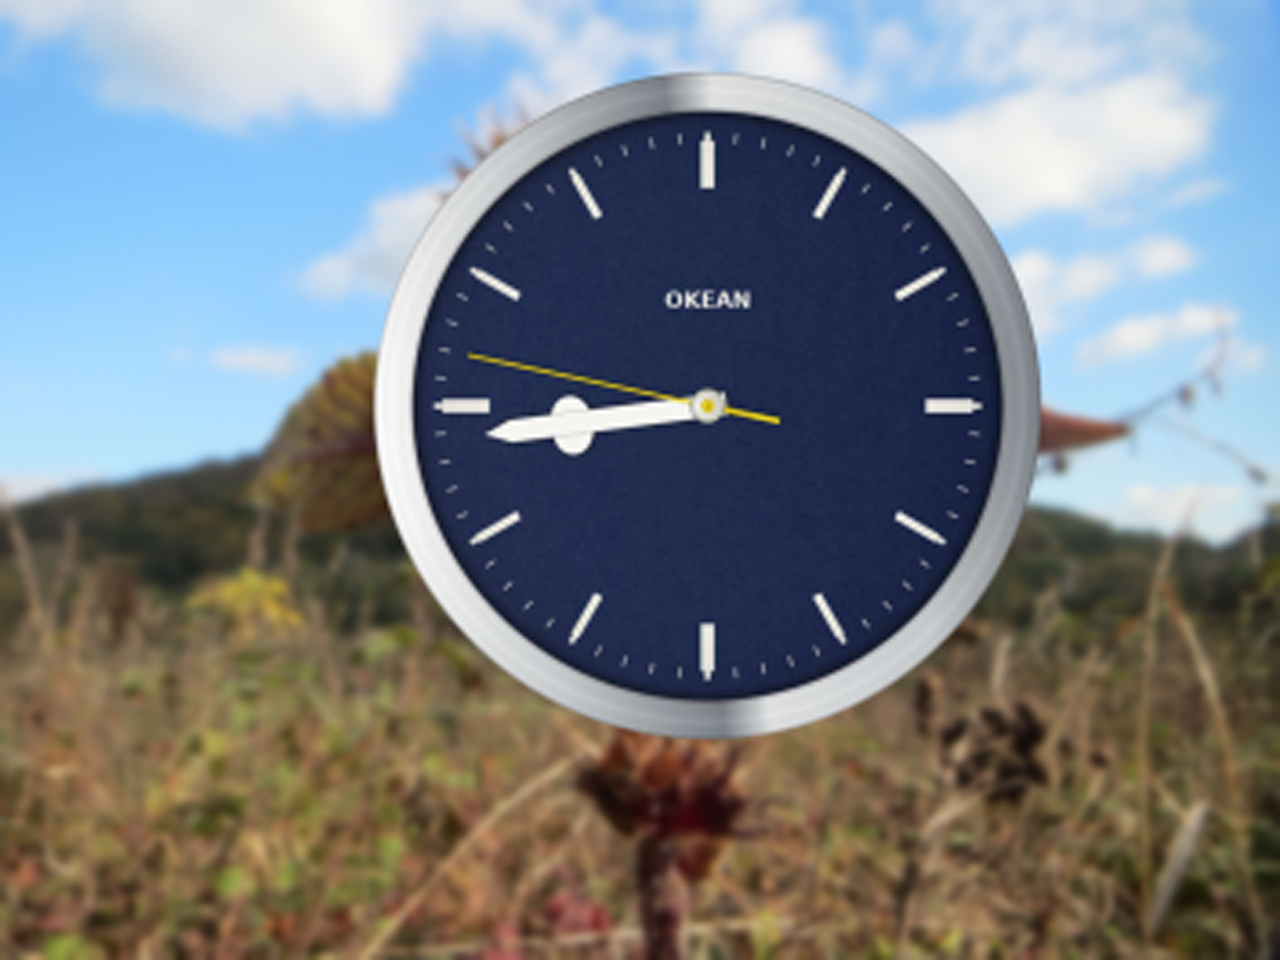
8:43:47
